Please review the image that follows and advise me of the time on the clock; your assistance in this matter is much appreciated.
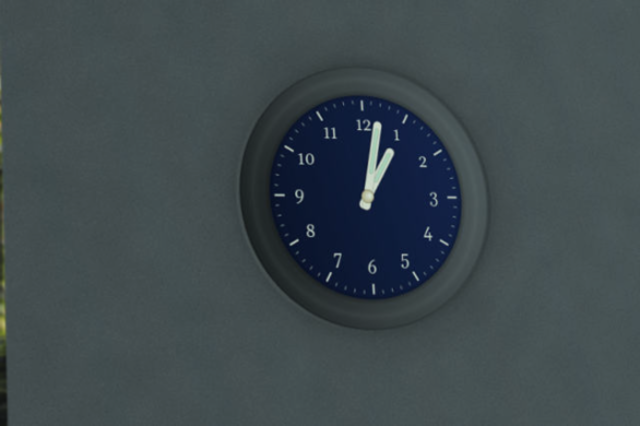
1:02
